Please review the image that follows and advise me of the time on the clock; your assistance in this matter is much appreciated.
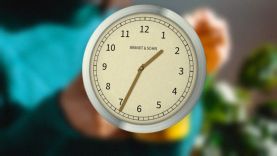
1:34
